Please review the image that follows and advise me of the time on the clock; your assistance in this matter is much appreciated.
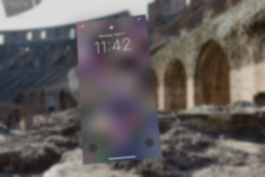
11:42
